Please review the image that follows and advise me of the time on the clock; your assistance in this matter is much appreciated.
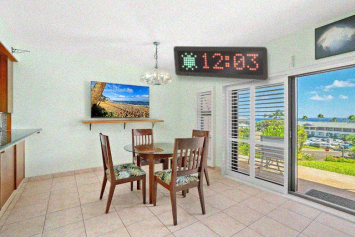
12:03
